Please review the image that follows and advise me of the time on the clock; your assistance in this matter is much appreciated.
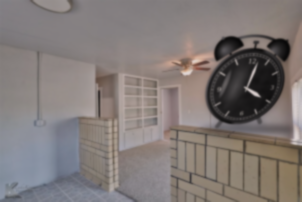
4:02
